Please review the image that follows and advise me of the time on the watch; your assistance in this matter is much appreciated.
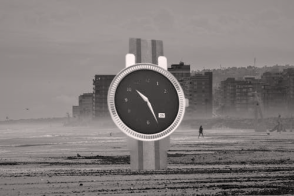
10:26
